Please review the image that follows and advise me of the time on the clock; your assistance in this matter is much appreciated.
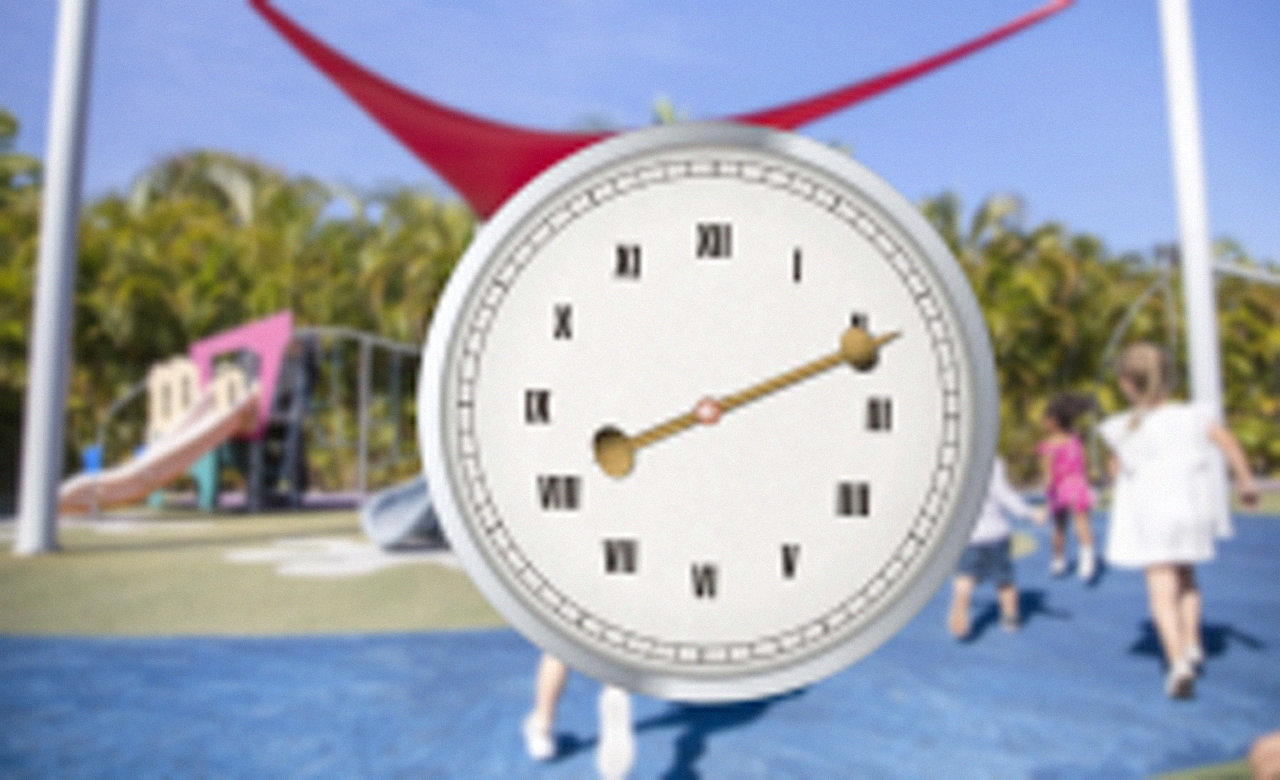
8:11
